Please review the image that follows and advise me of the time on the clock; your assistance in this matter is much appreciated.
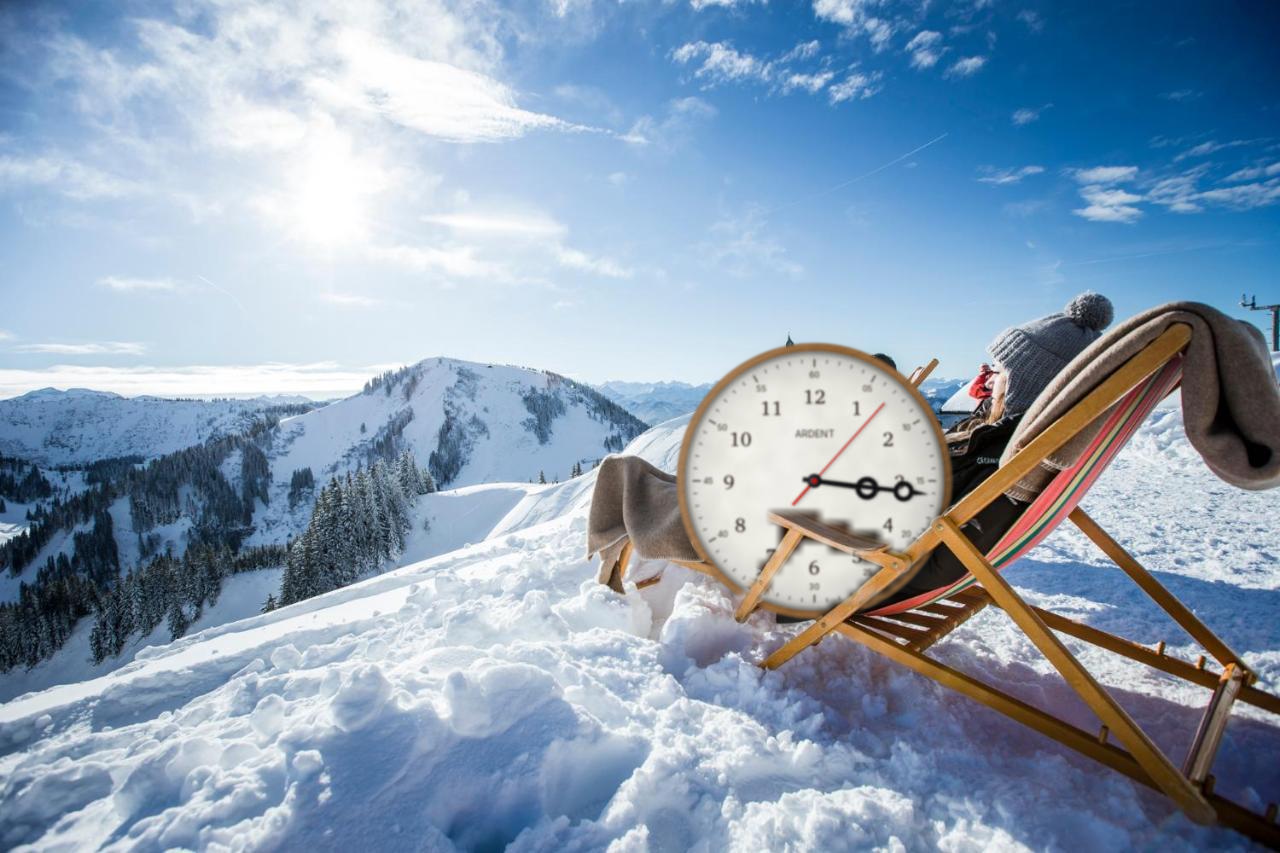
3:16:07
